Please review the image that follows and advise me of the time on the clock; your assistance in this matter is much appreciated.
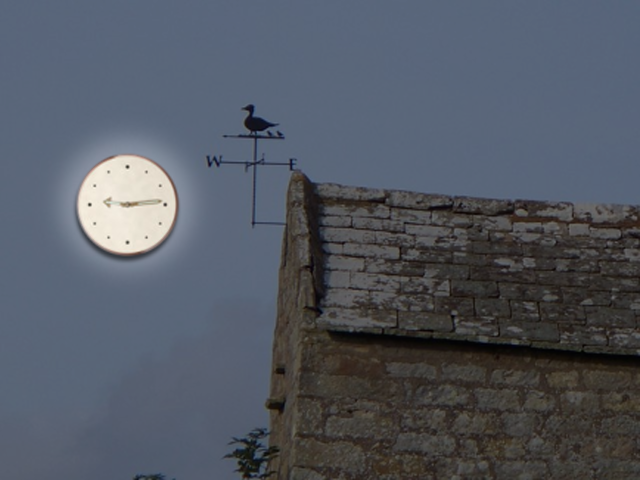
9:14
